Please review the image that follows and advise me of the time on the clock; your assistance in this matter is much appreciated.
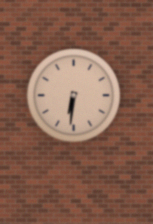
6:31
